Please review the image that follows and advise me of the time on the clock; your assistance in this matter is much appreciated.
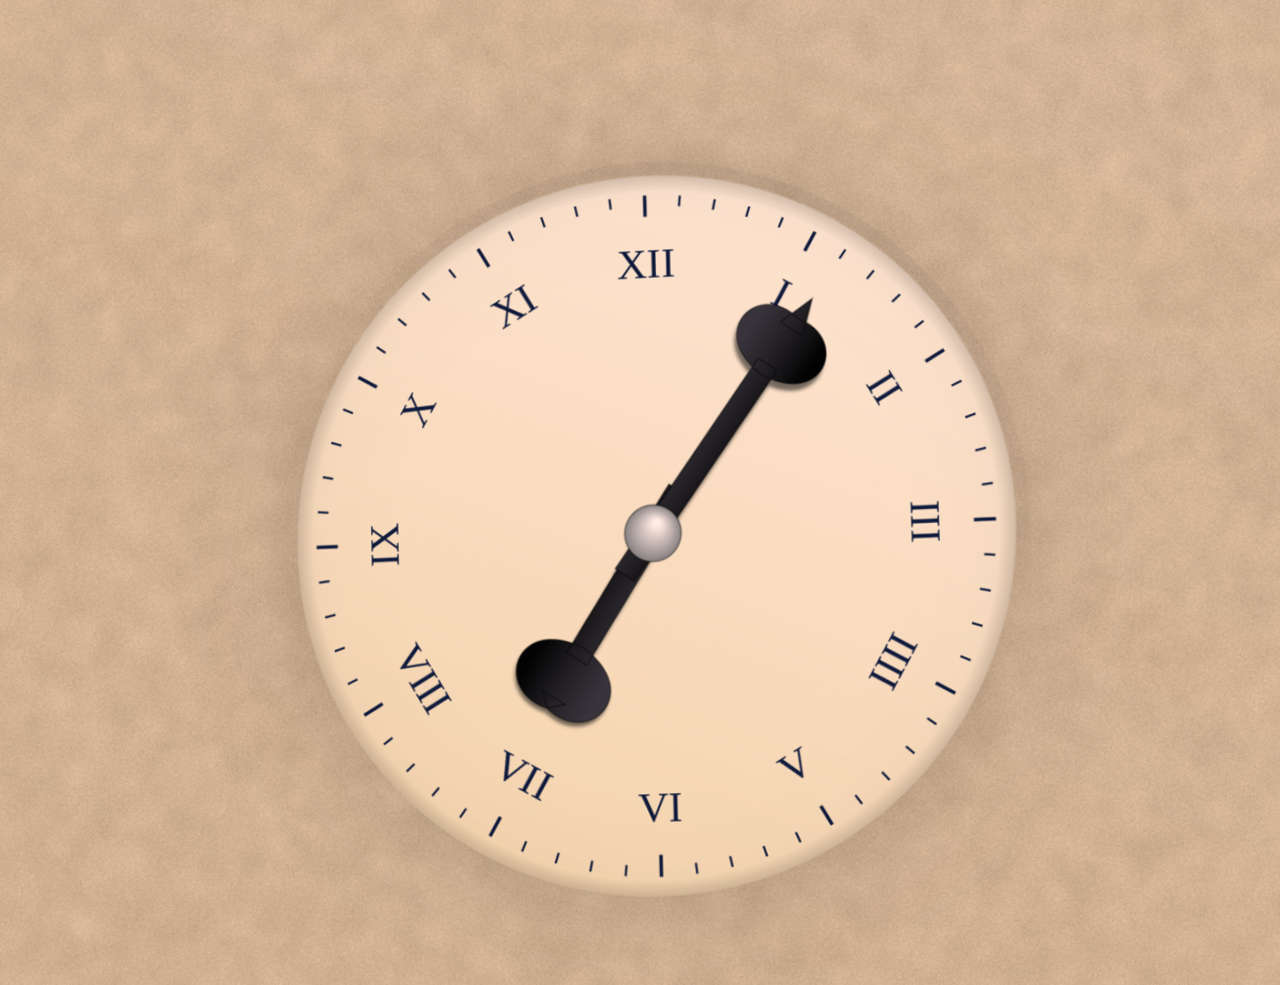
7:06
